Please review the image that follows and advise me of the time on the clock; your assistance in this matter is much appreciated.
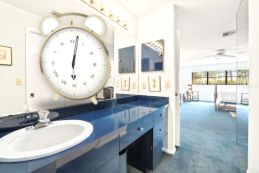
6:02
